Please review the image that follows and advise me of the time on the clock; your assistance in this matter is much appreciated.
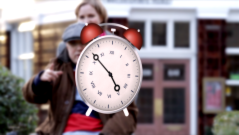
4:52
